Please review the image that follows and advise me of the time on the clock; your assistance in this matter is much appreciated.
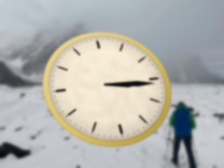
3:16
